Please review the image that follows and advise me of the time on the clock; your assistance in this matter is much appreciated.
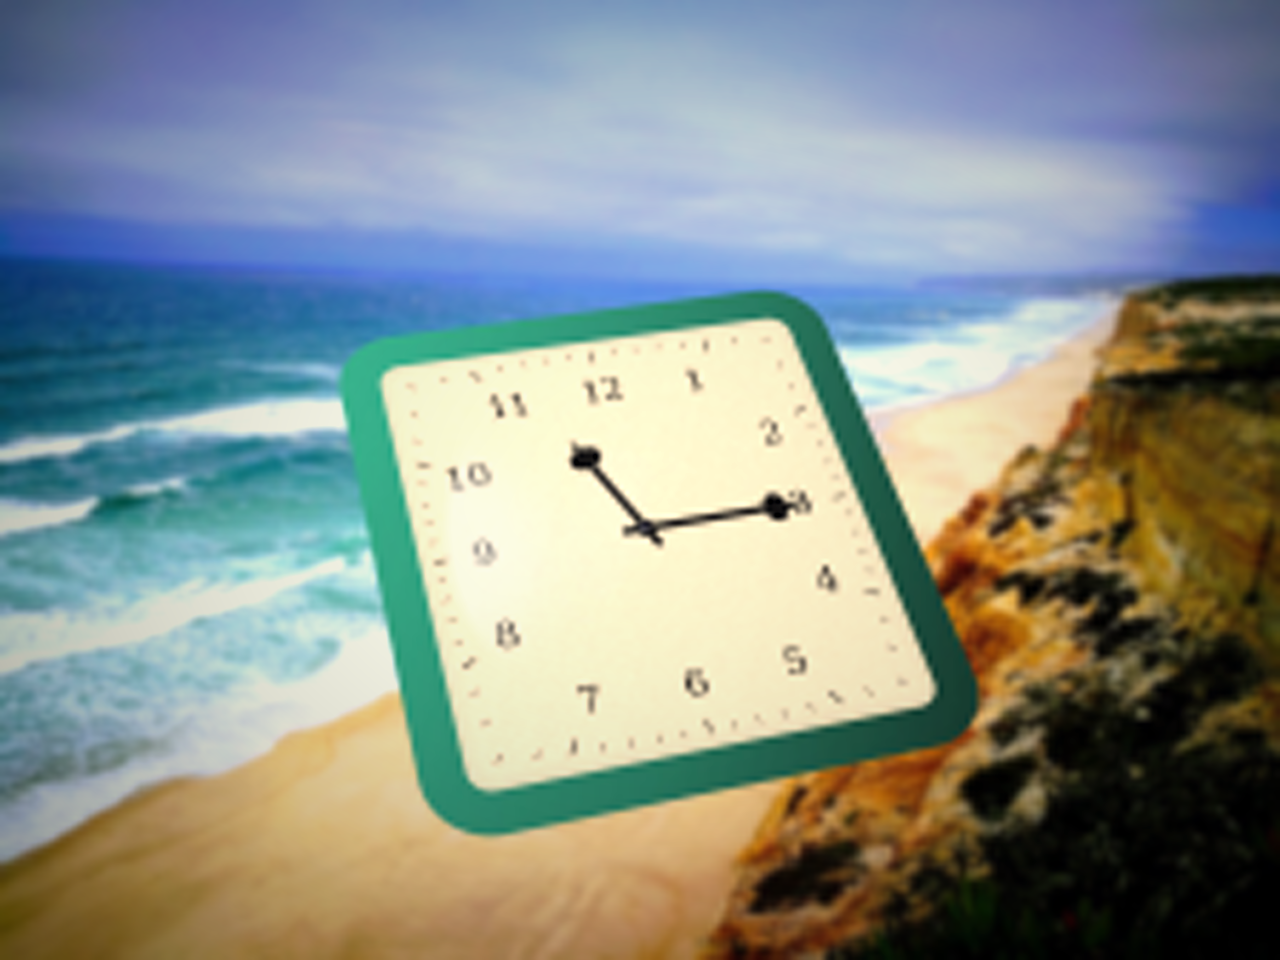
11:15
